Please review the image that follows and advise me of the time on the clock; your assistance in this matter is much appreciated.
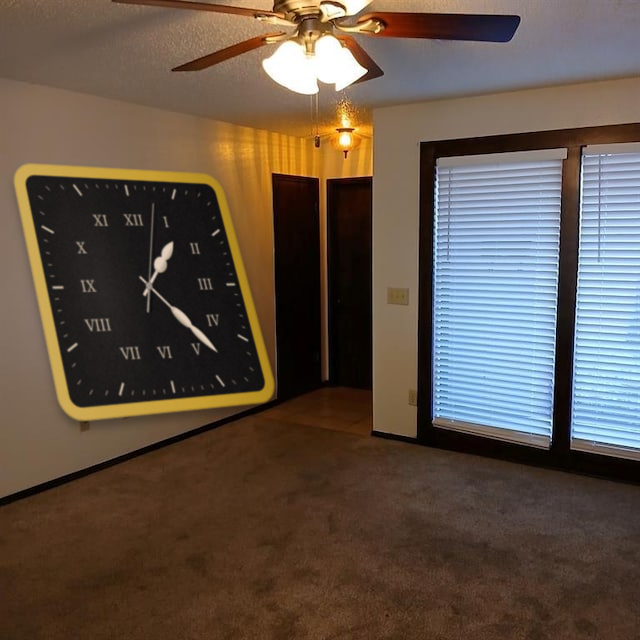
1:23:03
